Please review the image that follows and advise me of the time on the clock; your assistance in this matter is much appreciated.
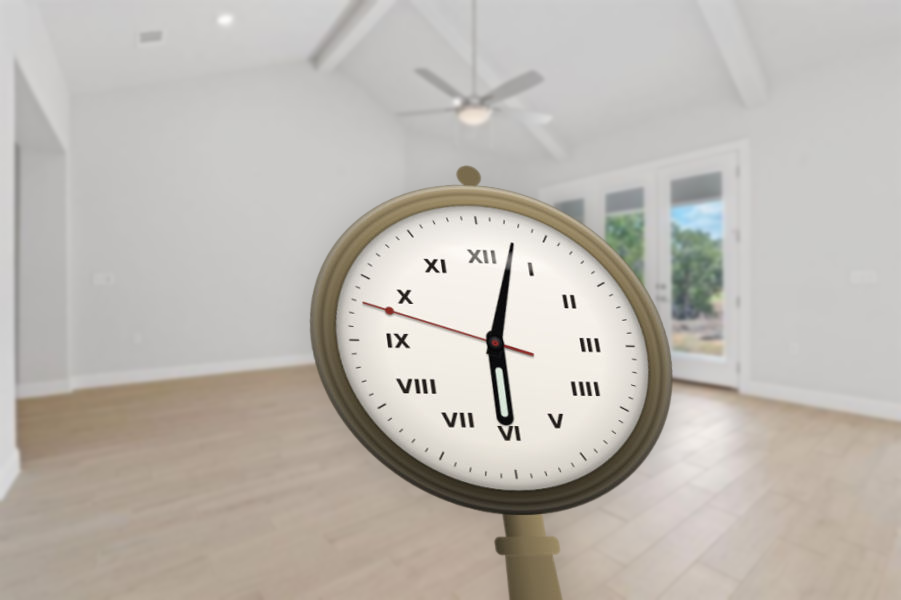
6:02:48
